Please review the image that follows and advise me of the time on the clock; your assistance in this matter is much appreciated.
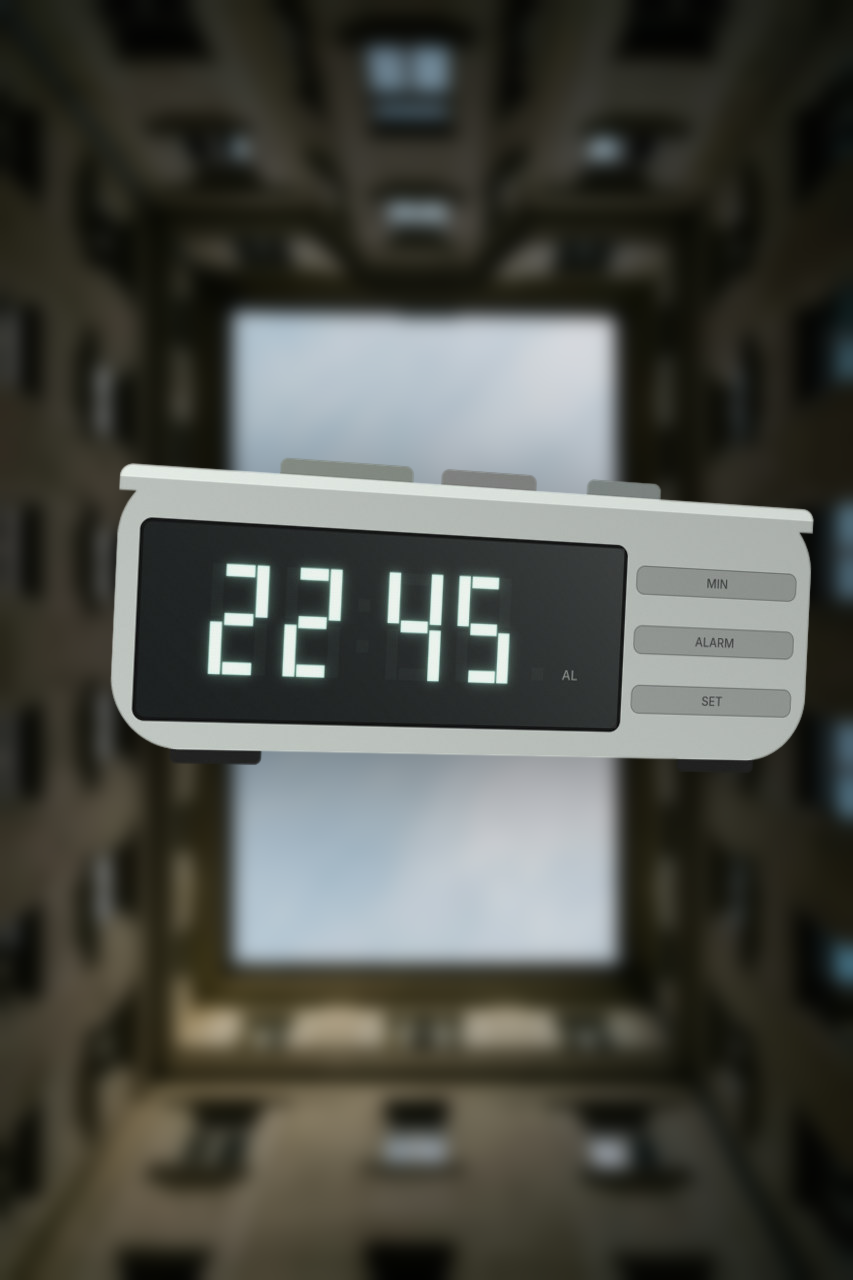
22:45
